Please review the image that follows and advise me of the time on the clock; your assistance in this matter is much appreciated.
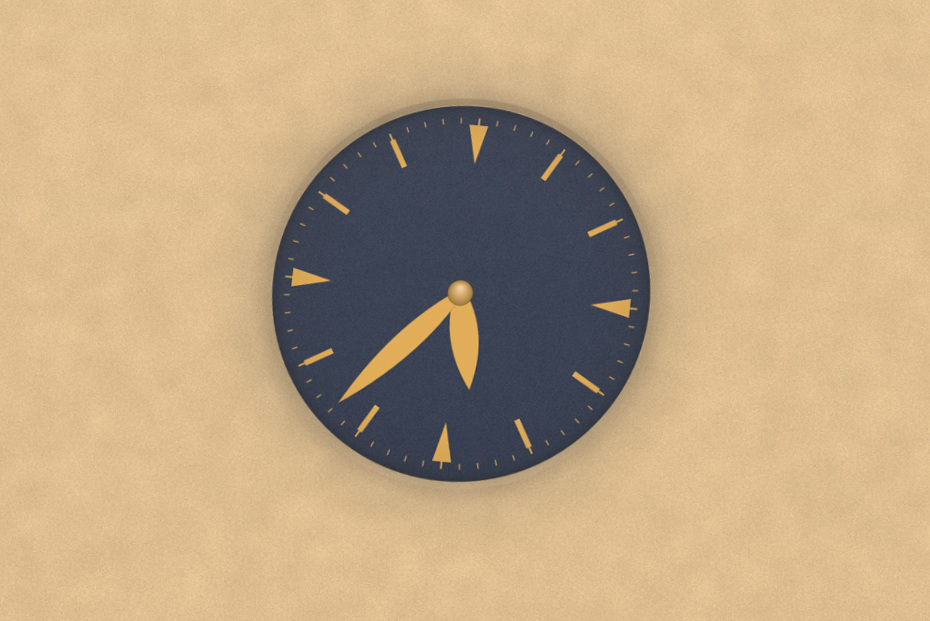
5:37
